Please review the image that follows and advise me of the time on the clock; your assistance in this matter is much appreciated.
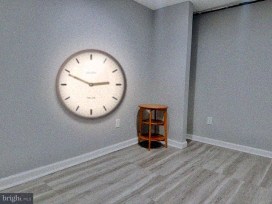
2:49
